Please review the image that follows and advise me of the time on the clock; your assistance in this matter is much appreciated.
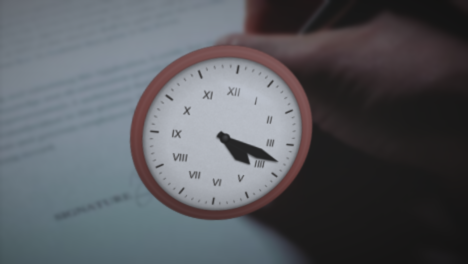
4:18
